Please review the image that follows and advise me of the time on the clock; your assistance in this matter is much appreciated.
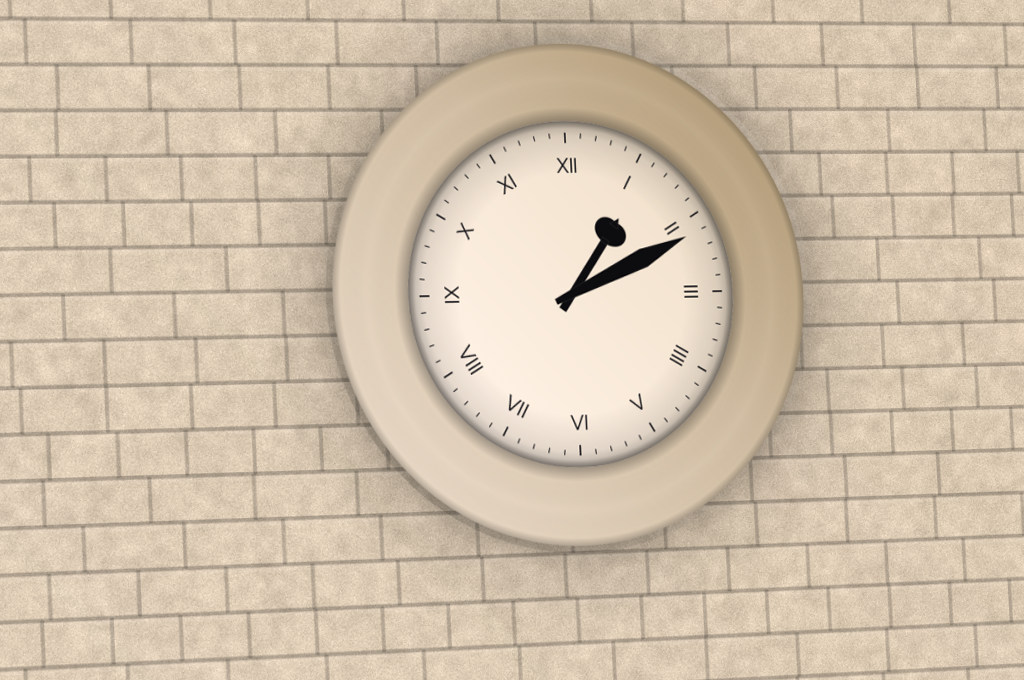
1:11
